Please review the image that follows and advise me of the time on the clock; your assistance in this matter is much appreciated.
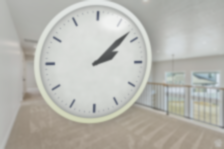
2:08
